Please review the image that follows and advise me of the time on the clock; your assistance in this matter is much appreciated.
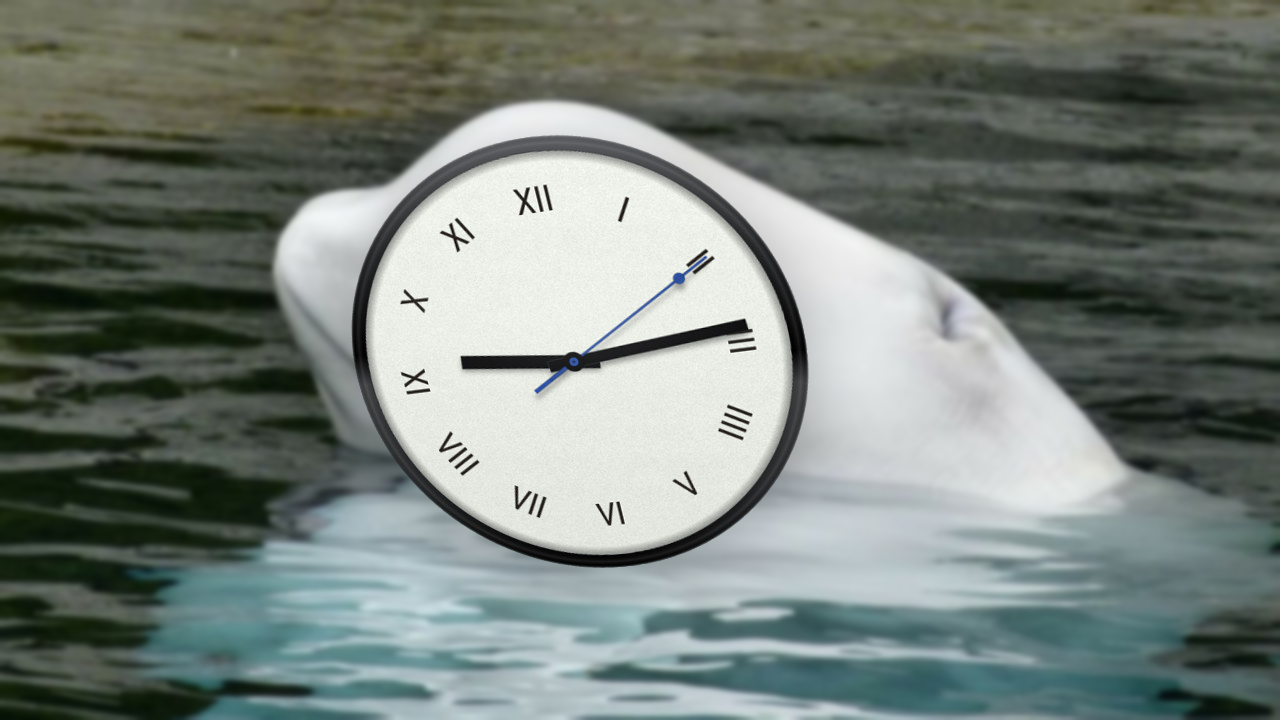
9:14:10
